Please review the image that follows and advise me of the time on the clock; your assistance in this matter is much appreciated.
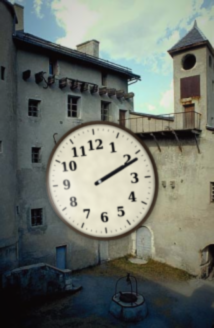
2:11
